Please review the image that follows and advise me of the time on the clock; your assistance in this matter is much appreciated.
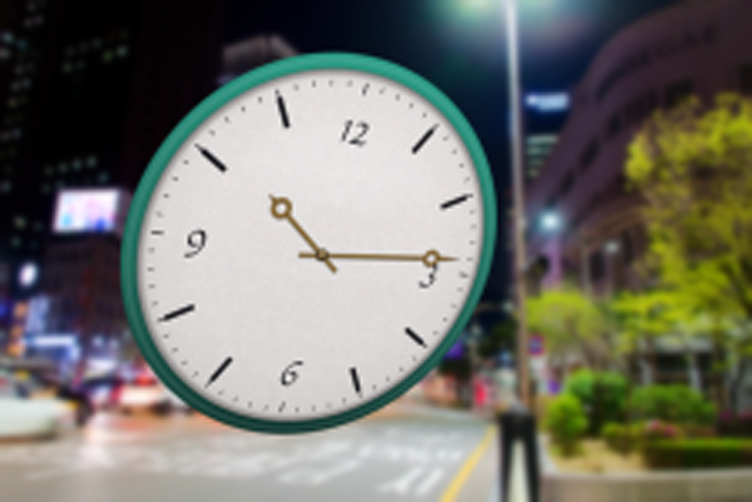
10:14
